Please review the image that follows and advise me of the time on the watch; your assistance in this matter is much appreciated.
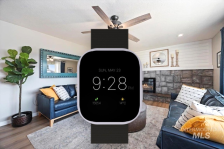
9:28
